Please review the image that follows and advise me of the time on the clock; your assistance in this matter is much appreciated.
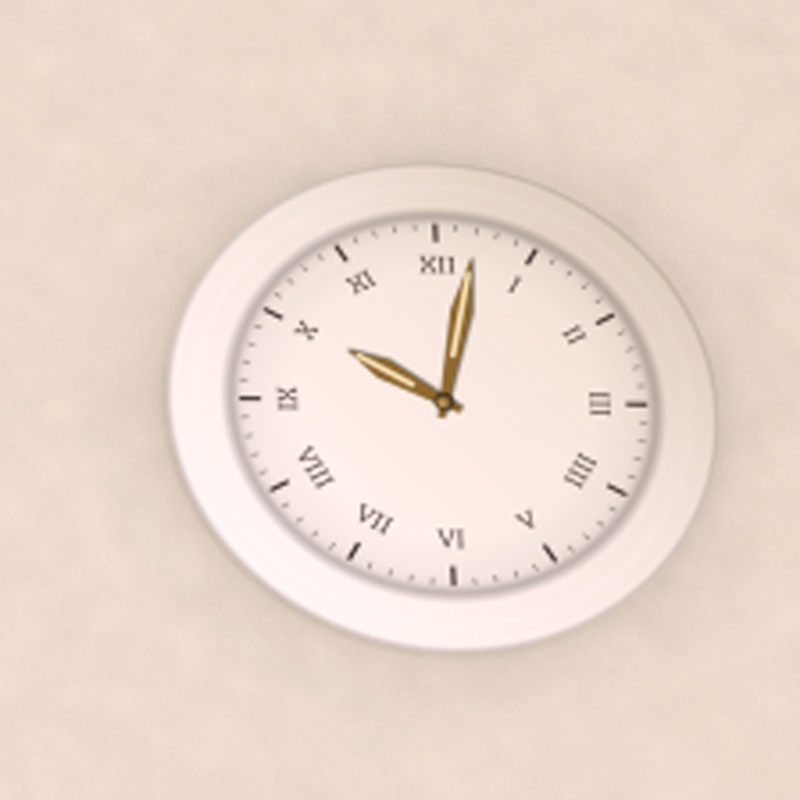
10:02
